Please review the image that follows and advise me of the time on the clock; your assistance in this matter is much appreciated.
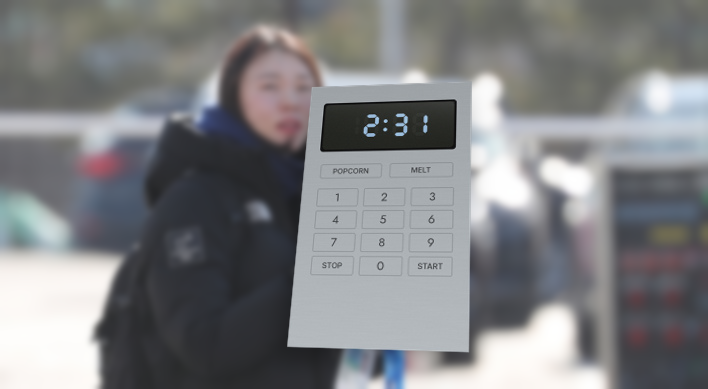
2:31
